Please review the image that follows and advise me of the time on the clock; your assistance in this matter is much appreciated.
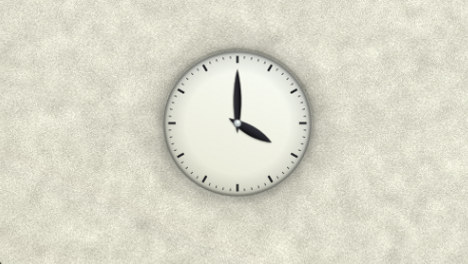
4:00
